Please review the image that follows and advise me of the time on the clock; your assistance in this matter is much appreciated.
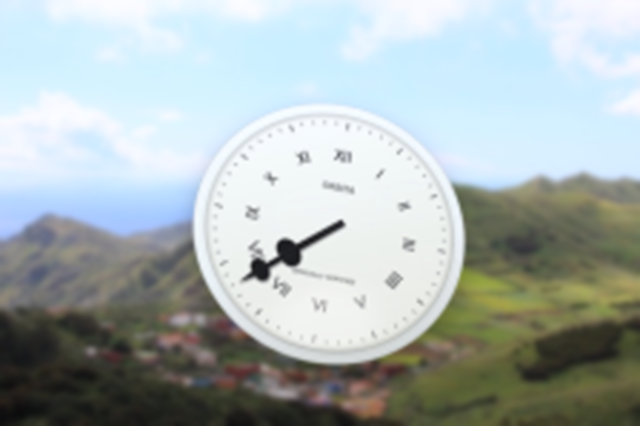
7:38
